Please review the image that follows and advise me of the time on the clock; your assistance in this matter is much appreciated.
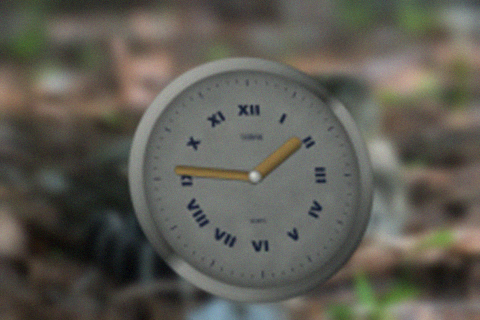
1:46
